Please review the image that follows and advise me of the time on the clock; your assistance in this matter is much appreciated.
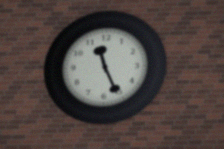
11:26
